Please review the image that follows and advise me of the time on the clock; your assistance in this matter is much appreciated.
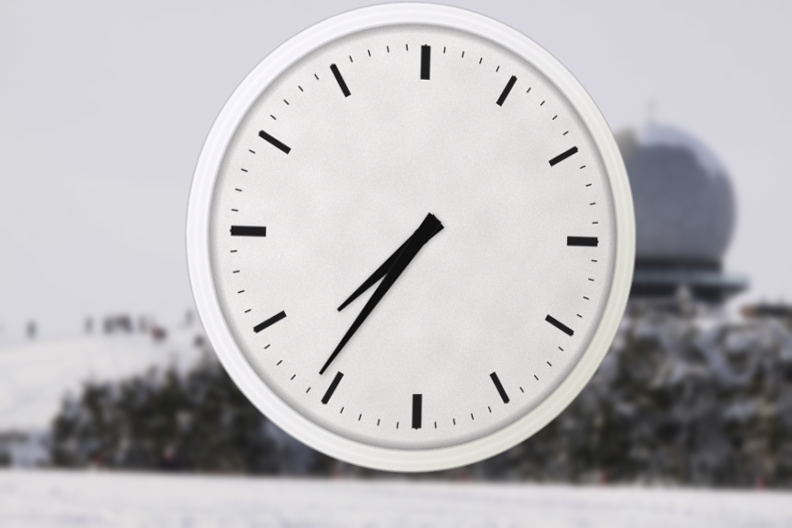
7:36
